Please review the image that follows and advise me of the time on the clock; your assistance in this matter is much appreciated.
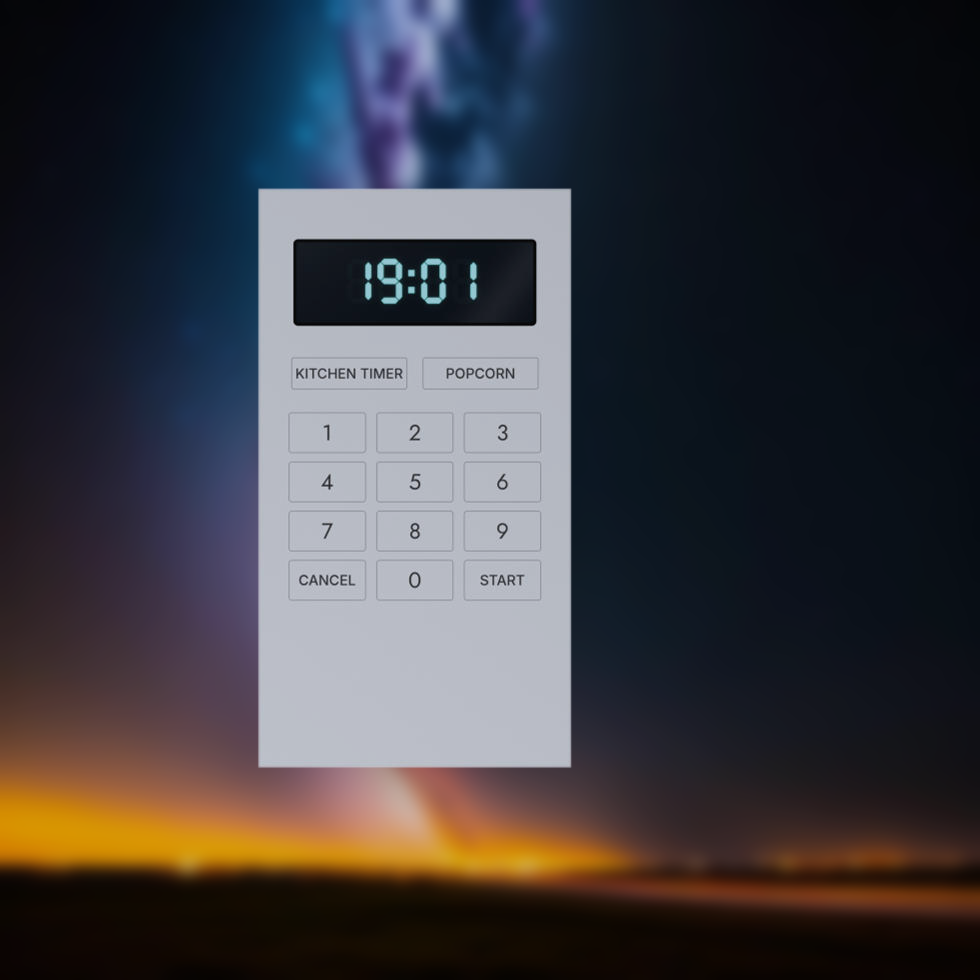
19:01
